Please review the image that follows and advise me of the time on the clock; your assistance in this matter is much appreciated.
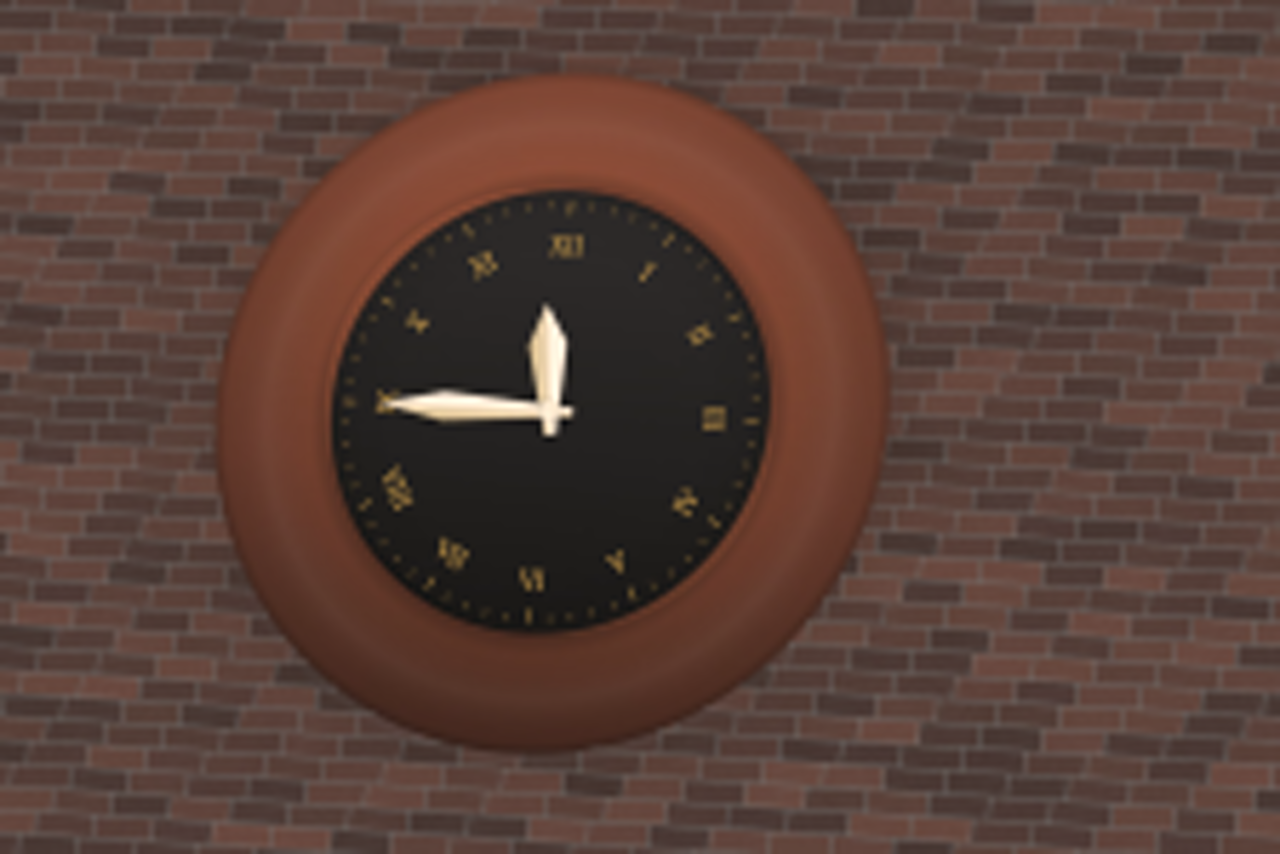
11:45
